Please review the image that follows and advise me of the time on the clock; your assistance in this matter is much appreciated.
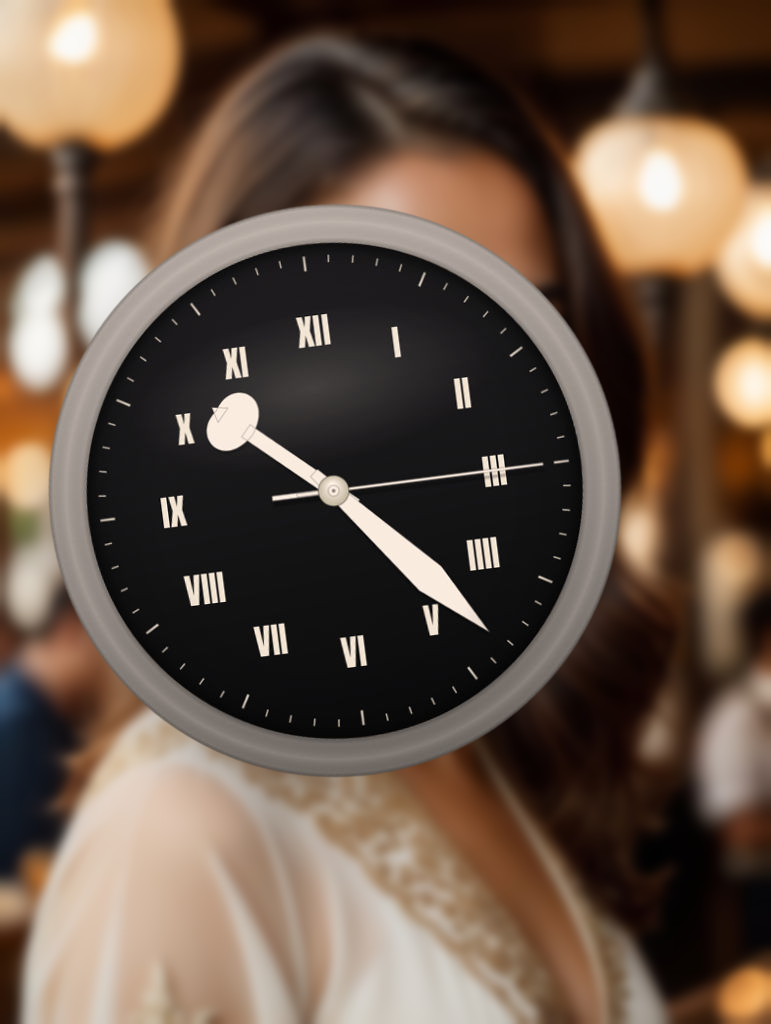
10:23:15
